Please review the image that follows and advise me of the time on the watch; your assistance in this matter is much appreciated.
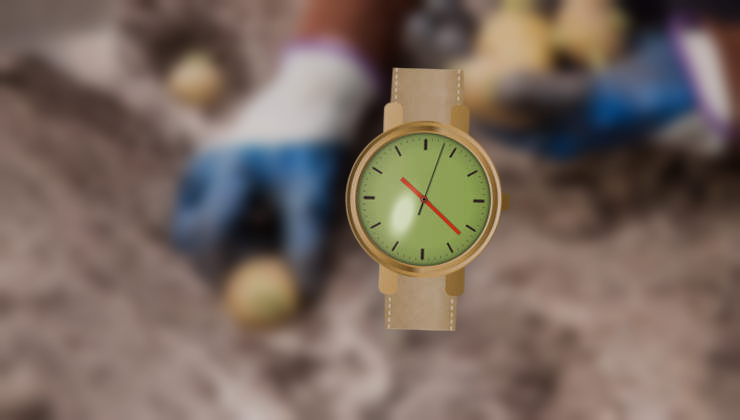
10:22:03
